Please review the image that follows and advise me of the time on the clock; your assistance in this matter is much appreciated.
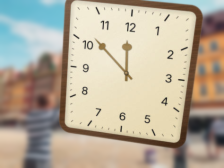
11:52
